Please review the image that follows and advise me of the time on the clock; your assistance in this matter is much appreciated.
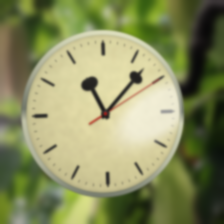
11:07:10
